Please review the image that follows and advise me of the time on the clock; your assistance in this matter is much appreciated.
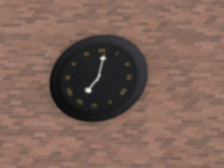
7:01
